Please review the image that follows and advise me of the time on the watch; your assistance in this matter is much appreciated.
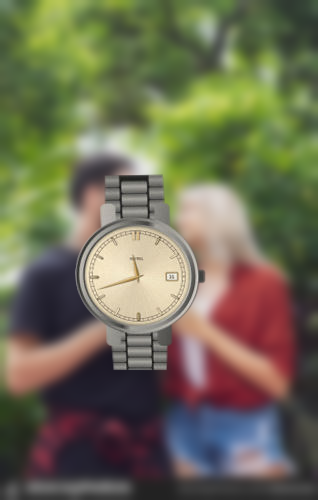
11:42
